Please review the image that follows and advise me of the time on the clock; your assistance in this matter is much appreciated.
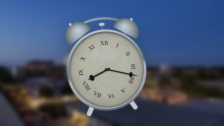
8:18
